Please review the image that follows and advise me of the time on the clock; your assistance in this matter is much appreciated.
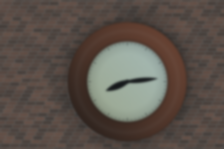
8:14
